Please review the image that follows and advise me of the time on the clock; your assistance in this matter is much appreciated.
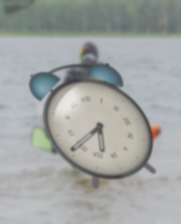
6:41
